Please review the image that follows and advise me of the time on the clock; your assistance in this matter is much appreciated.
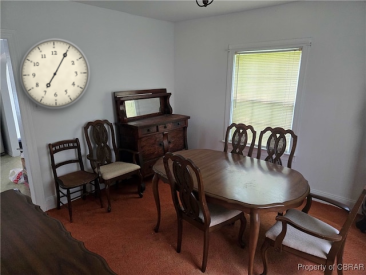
7:05
